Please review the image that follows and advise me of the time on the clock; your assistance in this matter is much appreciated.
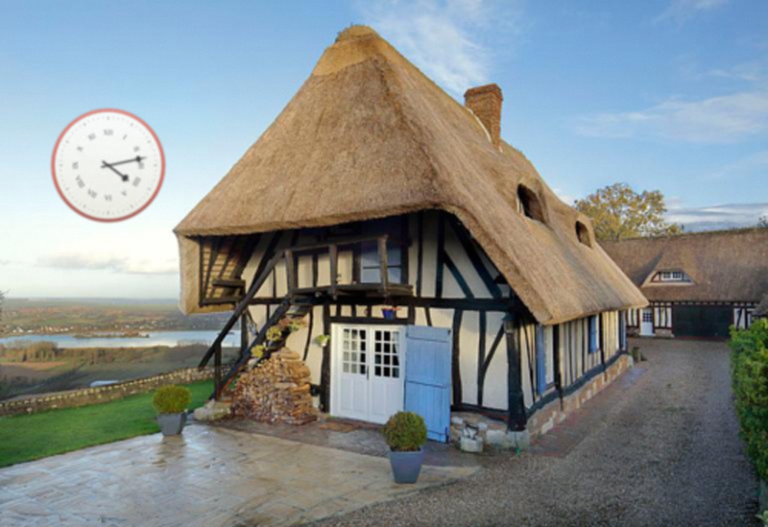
4:13
